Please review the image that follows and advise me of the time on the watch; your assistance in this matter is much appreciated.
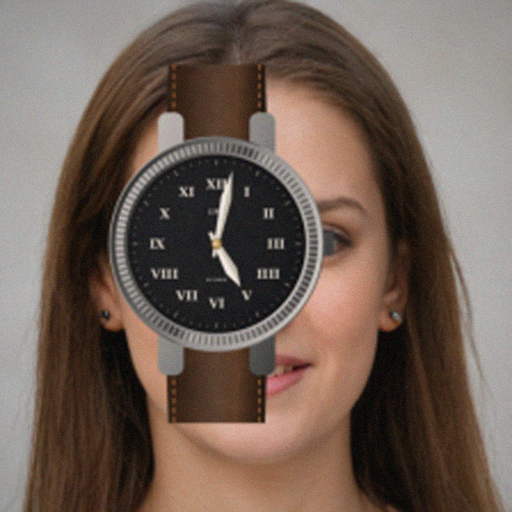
5:02
